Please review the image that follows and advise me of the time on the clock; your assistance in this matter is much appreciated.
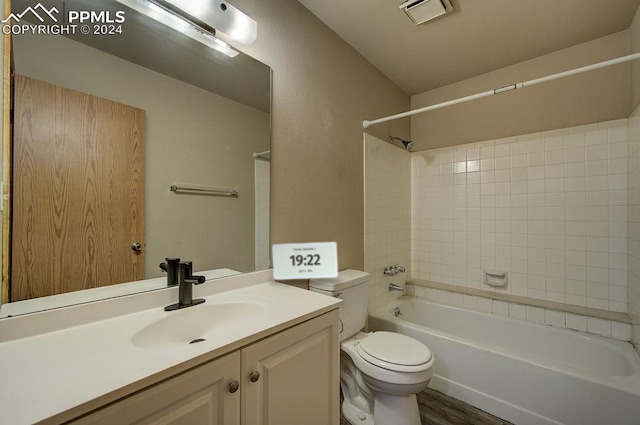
19:22
